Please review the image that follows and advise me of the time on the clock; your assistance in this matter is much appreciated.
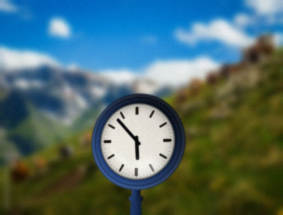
5:53
